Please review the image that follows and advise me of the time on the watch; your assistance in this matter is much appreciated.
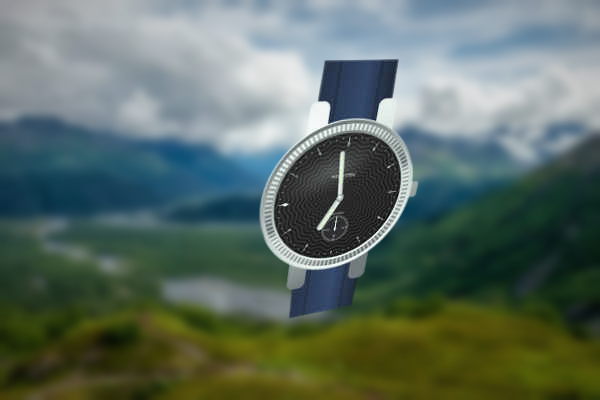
6:59
